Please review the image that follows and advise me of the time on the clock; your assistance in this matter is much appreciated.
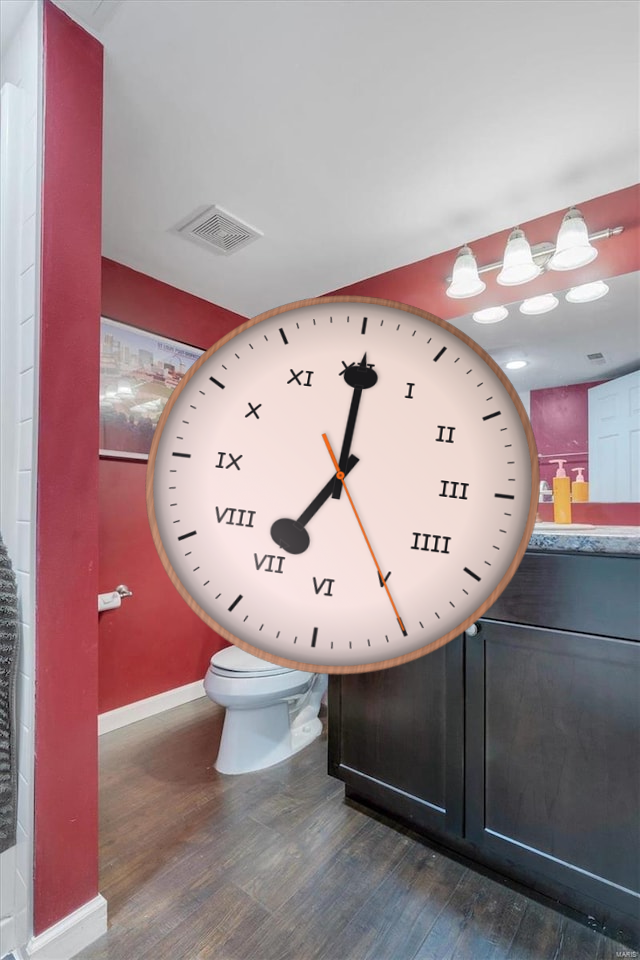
7:00:25
